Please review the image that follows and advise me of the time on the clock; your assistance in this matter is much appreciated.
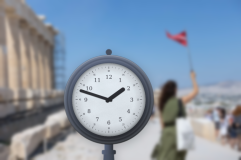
1:48
